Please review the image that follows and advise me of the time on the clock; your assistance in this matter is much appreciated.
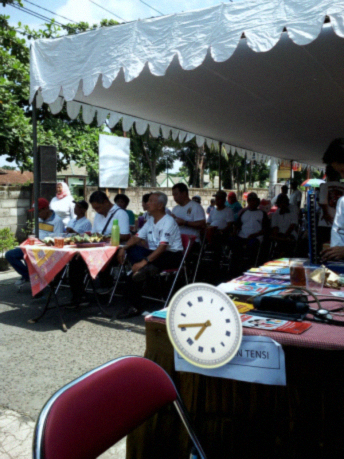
7:46
